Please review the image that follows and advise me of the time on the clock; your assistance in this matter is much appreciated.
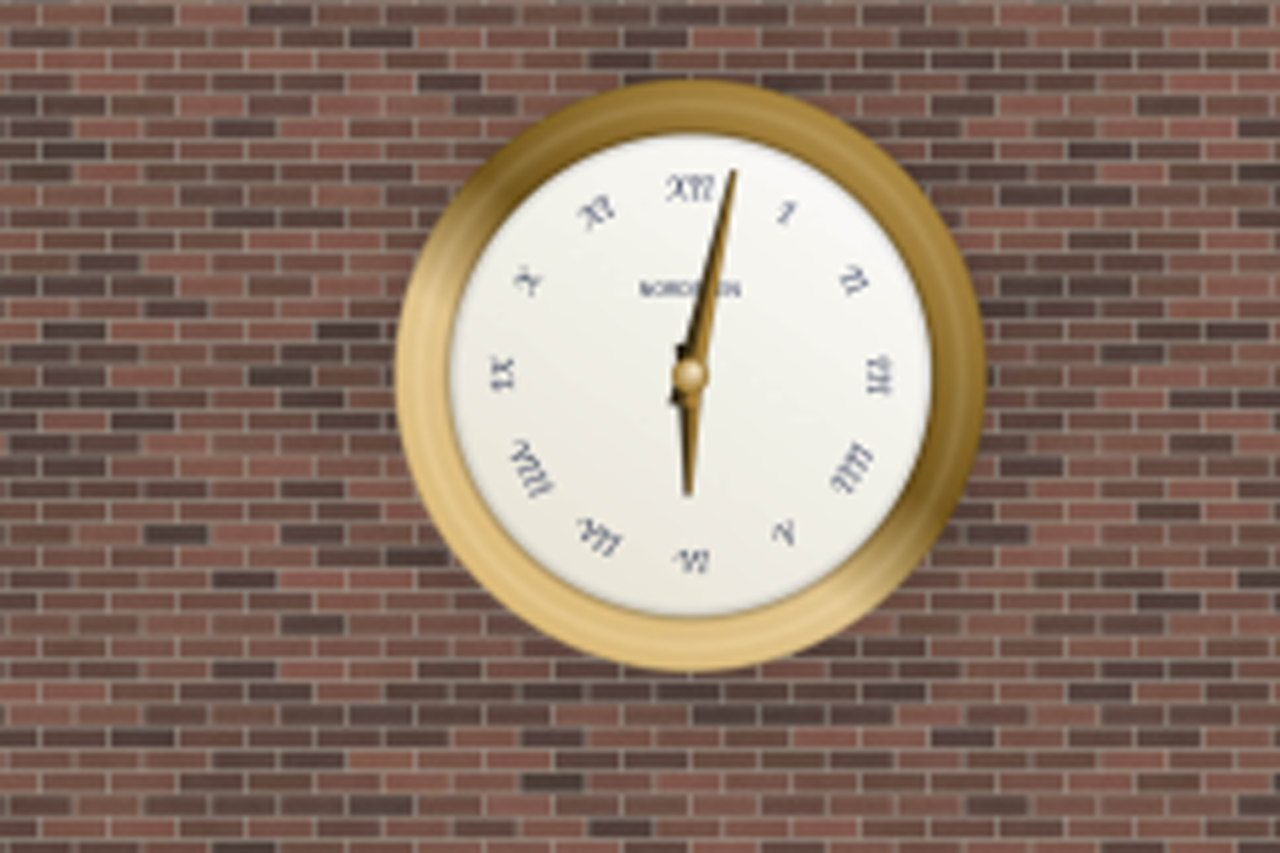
6:02
